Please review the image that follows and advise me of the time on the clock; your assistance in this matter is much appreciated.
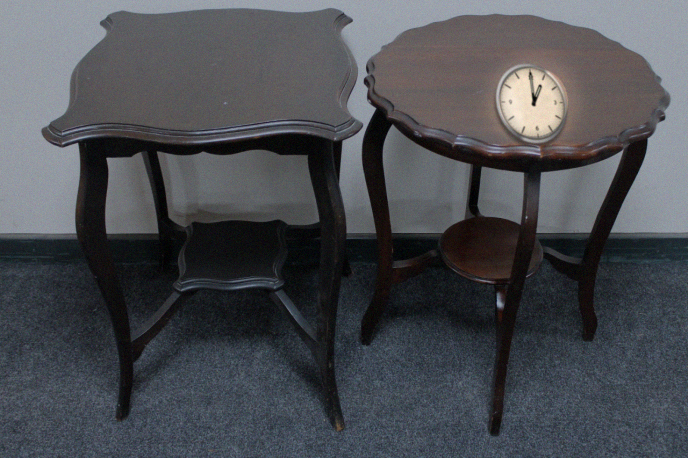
1:00
